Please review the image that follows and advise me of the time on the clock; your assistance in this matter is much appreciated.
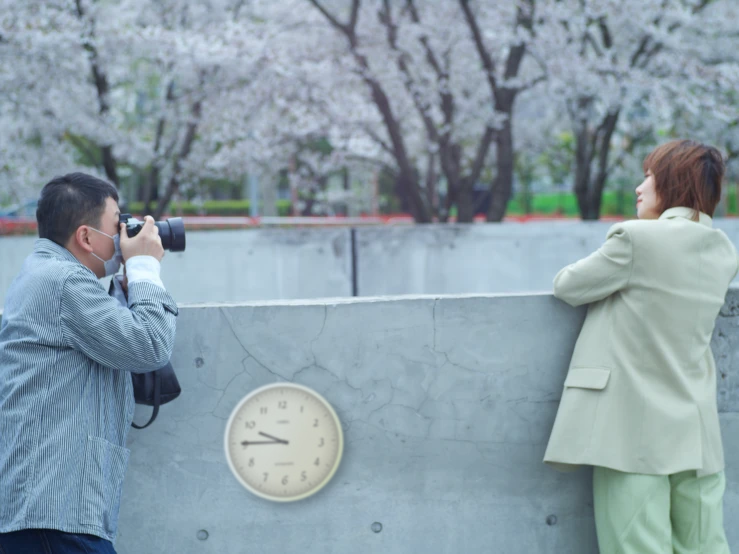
9:45
